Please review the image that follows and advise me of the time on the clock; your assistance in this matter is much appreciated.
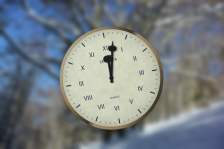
12:02
